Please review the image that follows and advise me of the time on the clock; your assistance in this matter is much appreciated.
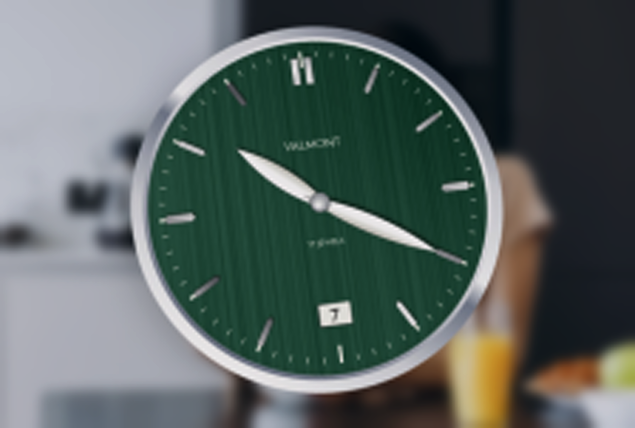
10:20
